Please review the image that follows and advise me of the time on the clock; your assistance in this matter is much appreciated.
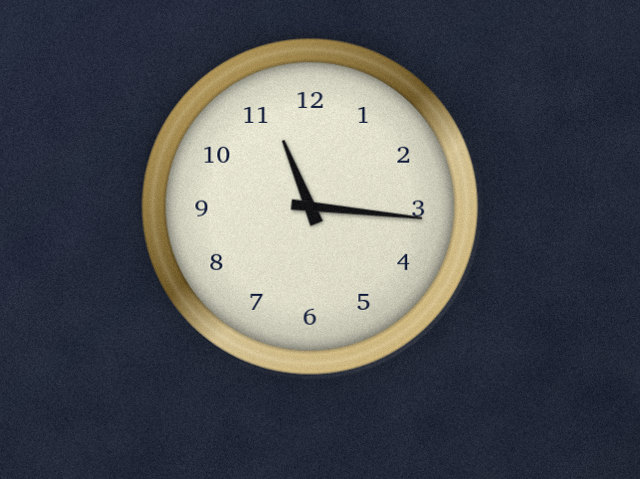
11:16
